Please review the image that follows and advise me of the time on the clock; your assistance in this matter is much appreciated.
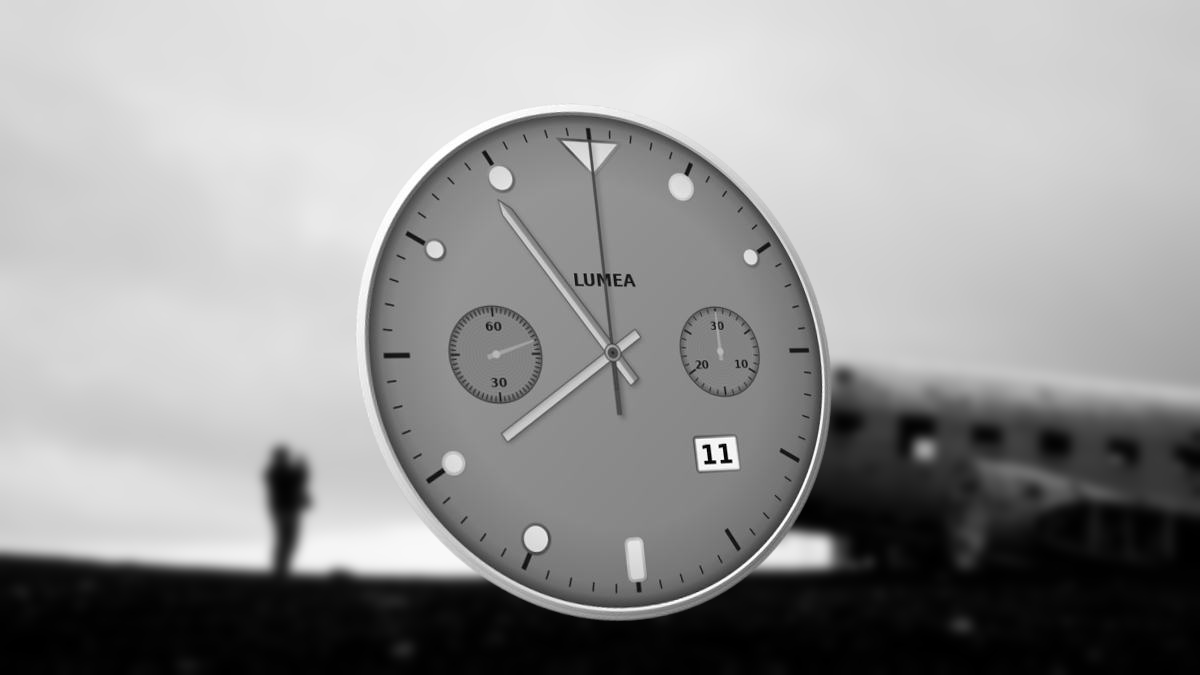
7:54:12
